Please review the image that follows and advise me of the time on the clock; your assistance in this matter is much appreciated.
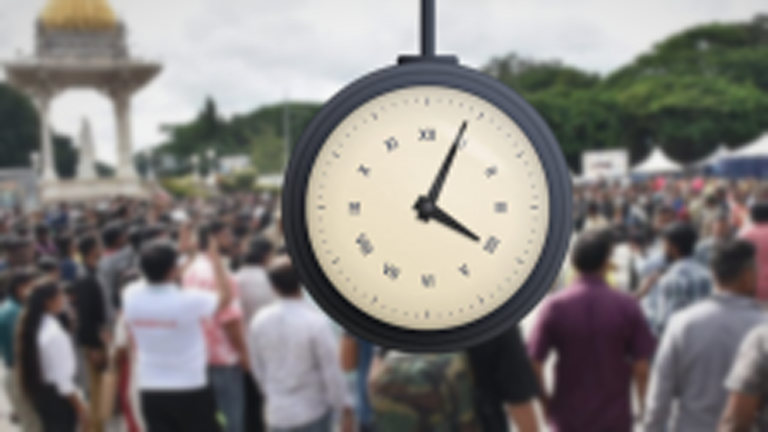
4:04
